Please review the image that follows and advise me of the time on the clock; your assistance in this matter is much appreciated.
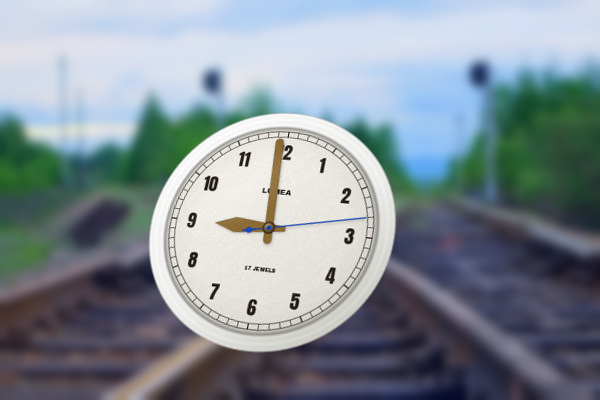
8:59:13
